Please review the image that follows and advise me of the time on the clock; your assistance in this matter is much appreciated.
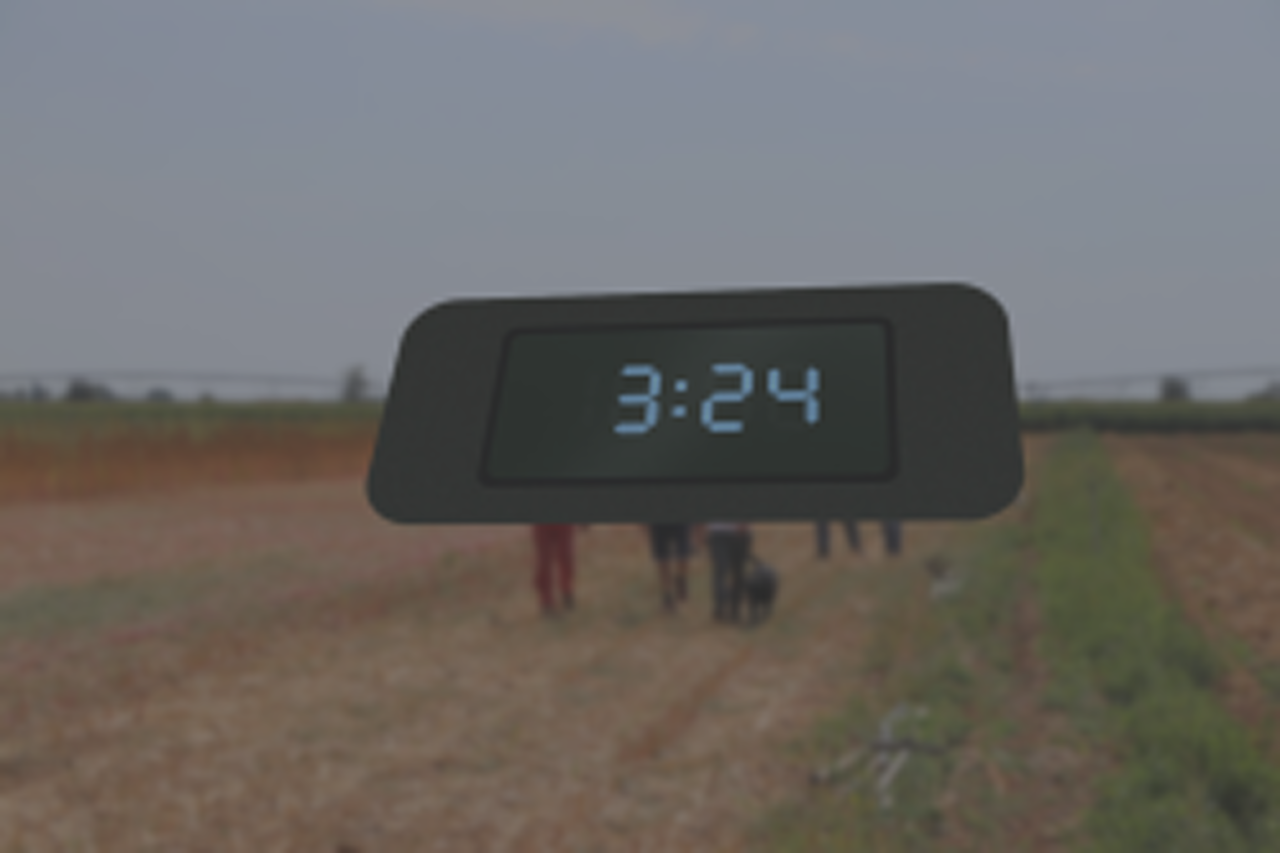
3:24
